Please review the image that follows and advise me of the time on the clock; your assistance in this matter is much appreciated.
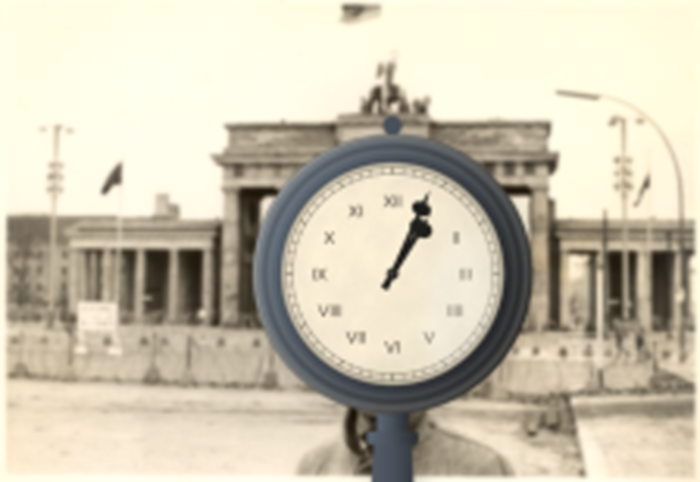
1:04
